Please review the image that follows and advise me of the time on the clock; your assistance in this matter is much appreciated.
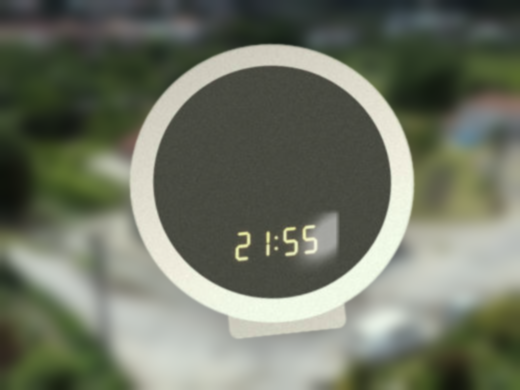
21:55
